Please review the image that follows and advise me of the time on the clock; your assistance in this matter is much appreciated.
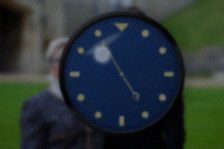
4:55
